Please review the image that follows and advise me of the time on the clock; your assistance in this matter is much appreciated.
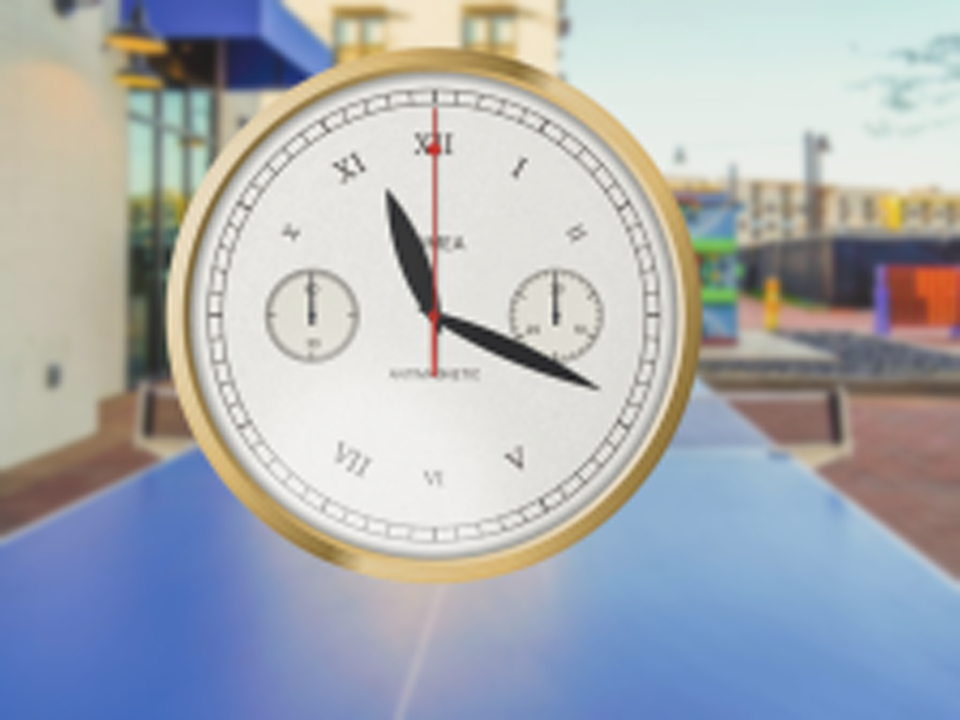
11:19
